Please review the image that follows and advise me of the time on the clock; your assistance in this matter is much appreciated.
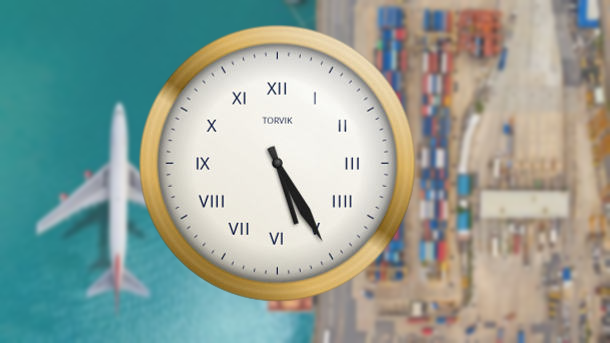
5:25
